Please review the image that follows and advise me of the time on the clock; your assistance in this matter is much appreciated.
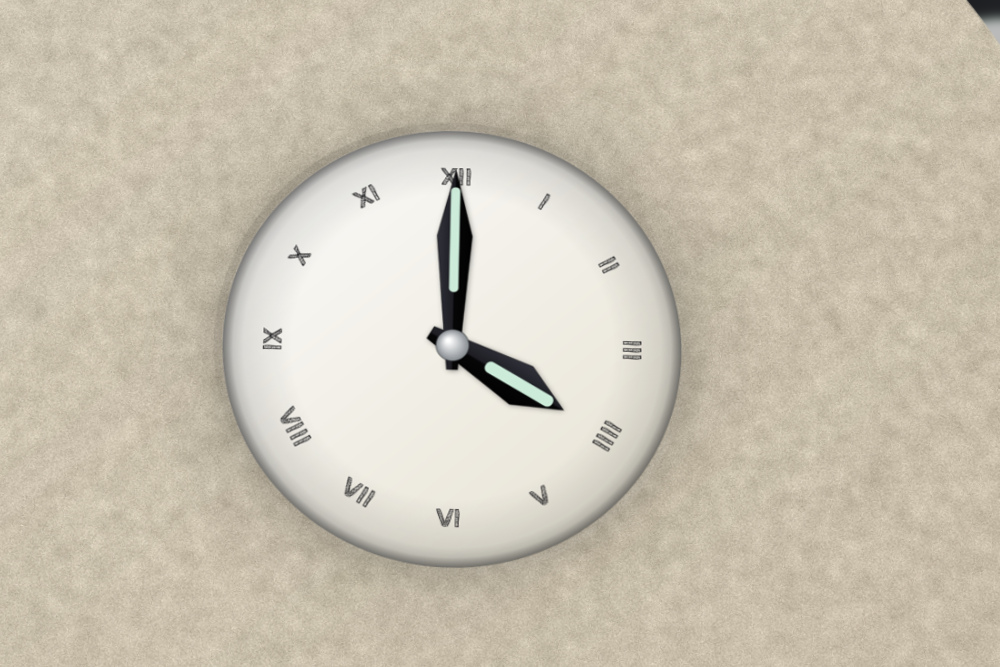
4:00
